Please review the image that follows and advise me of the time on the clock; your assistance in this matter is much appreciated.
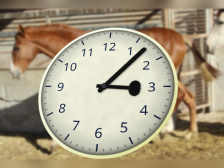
3:07
